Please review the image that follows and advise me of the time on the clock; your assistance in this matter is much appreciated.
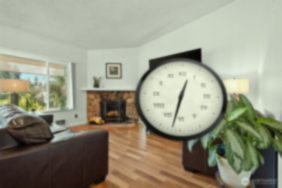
12:32
